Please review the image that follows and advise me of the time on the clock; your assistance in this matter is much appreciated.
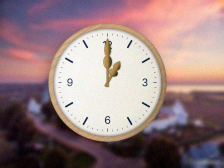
1:00
